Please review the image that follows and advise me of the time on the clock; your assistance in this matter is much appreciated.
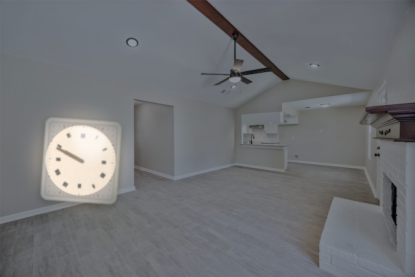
9:49
